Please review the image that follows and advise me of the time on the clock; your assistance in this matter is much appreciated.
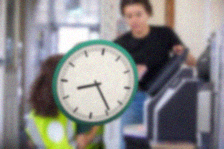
8:24
